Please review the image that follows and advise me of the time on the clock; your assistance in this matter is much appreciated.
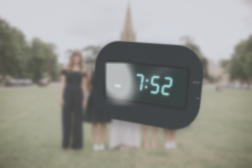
7:52
